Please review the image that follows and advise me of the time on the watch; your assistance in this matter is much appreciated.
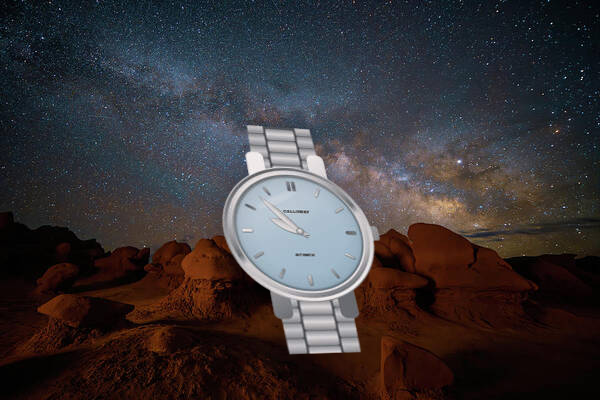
9:53
